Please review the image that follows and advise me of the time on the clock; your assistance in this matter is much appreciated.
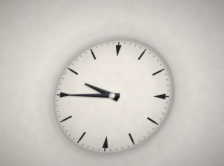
9:45
